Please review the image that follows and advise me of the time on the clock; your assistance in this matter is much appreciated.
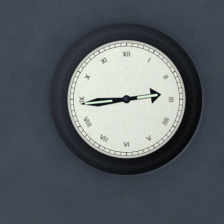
2:44
